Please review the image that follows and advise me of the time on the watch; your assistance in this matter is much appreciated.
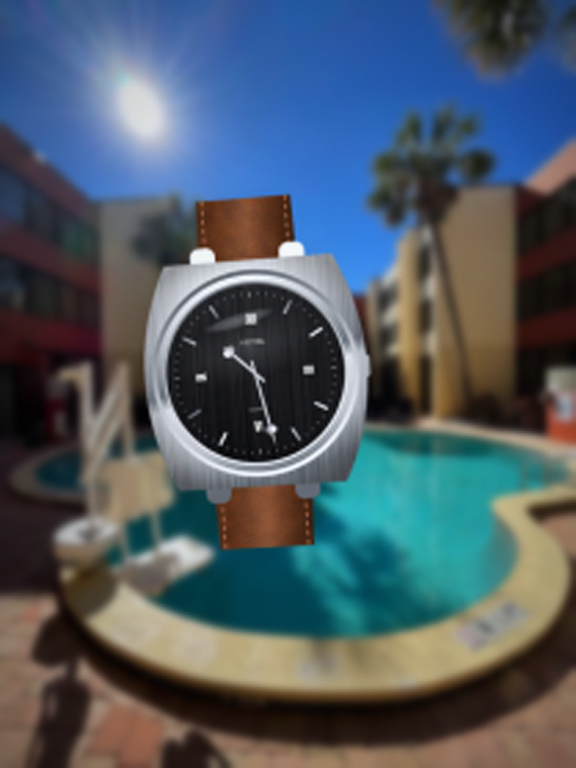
10:28
